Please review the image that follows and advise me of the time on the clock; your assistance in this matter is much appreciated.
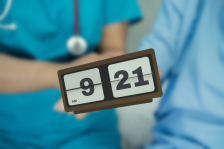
9:21
